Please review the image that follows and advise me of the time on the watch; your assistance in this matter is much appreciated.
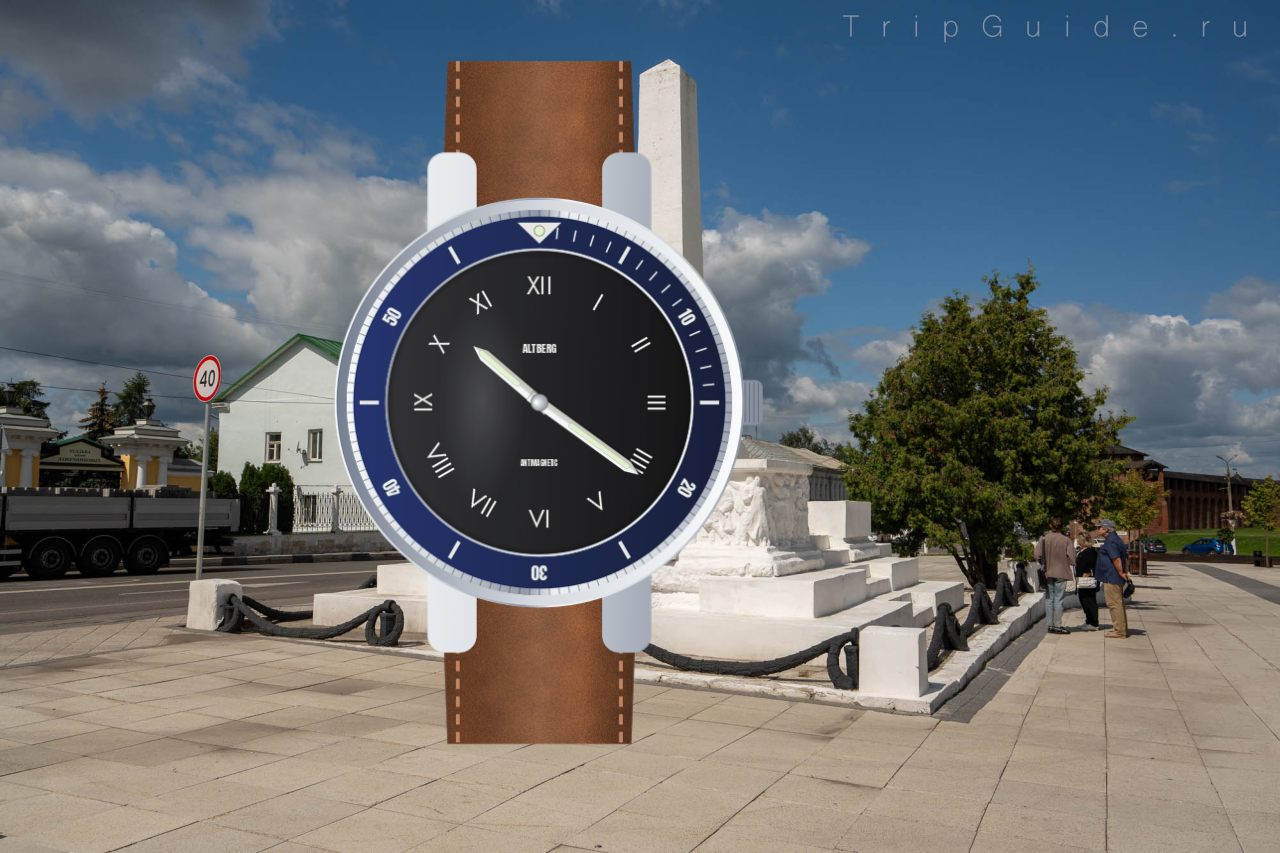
10:21
